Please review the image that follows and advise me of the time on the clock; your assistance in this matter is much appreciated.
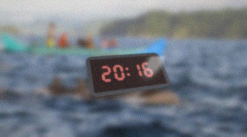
20:16
